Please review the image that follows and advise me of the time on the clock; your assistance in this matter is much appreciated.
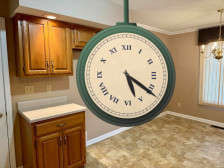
5:21
